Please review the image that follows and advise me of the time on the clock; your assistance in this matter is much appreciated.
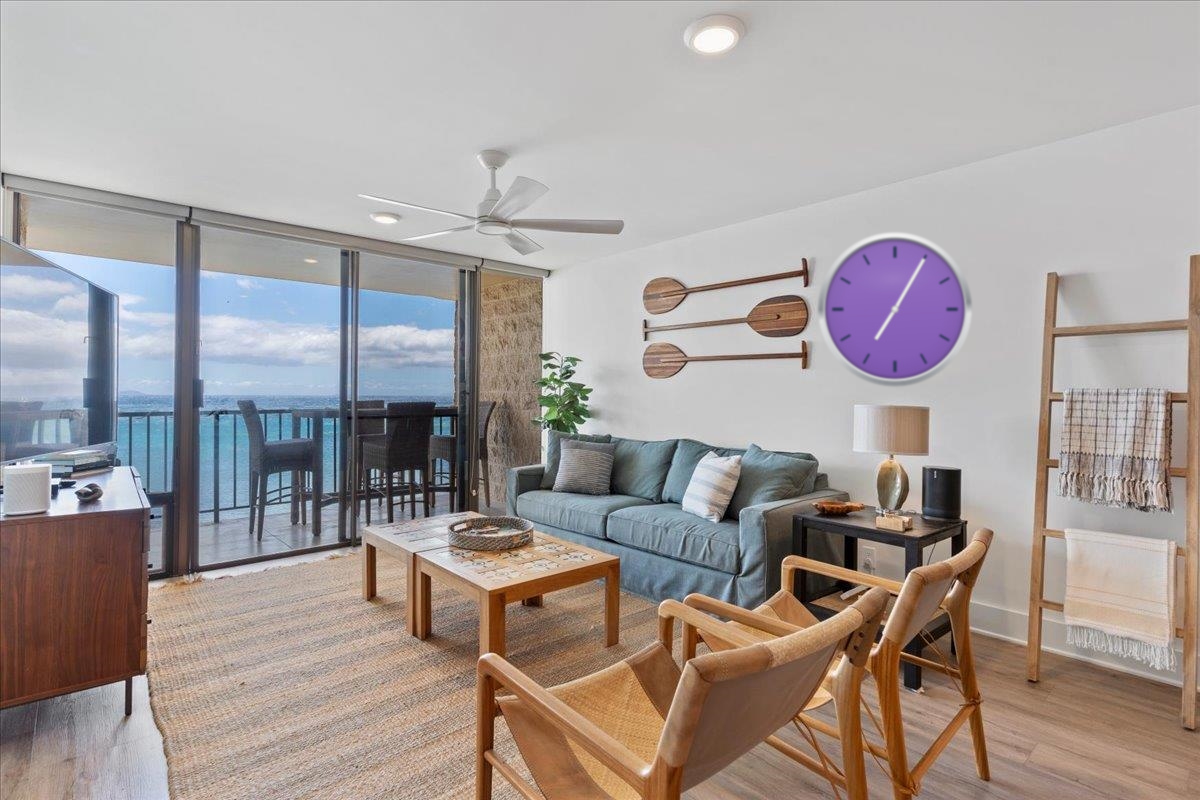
7:05
